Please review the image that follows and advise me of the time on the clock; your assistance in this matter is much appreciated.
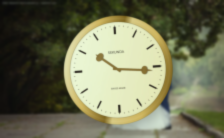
10:16
